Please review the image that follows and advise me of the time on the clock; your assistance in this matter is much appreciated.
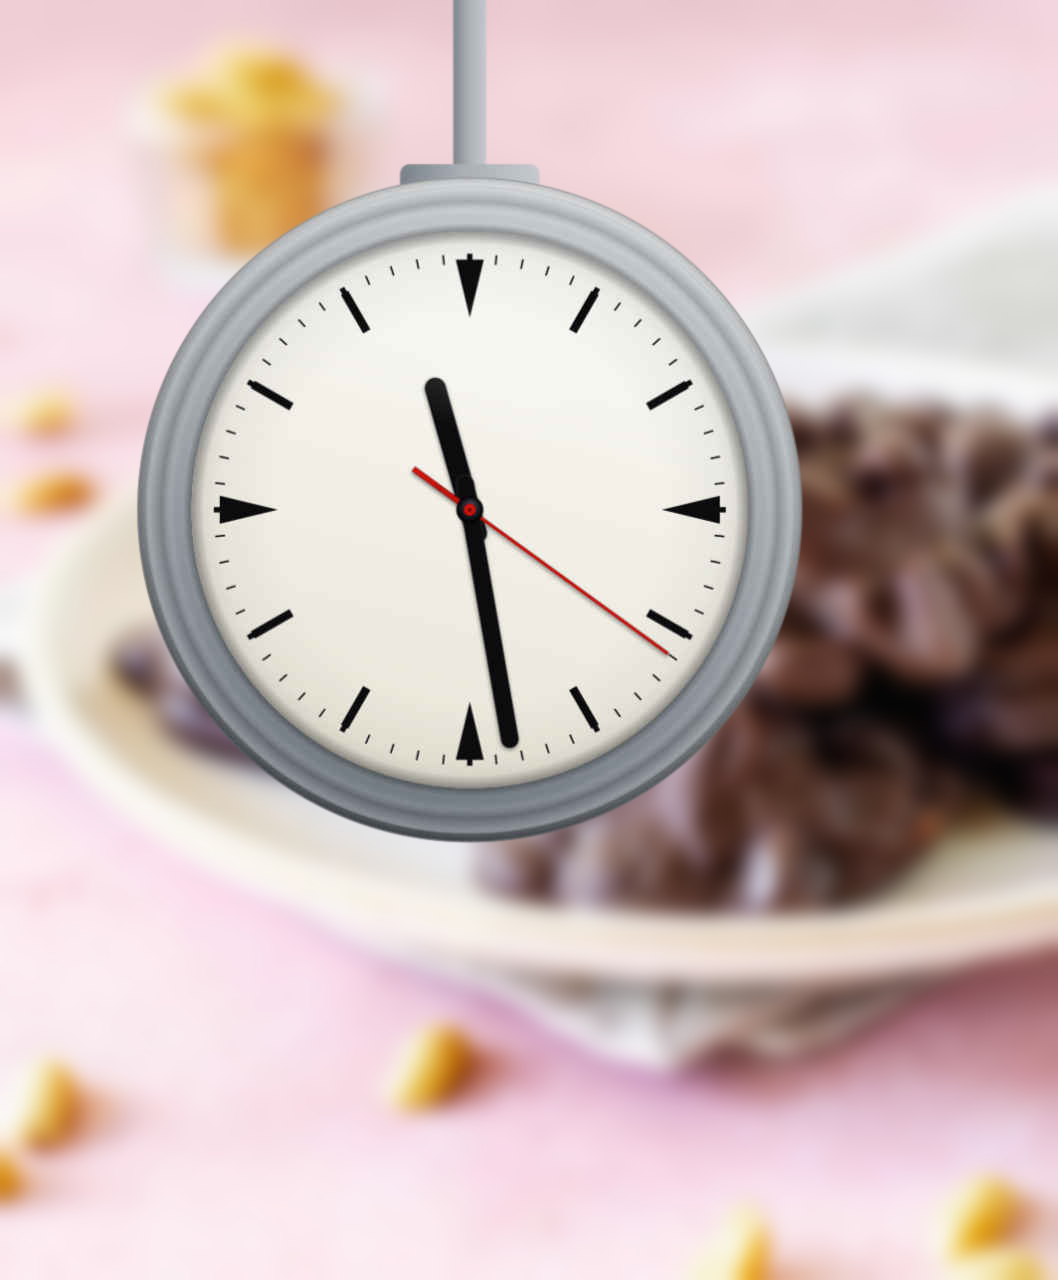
11:28:21
